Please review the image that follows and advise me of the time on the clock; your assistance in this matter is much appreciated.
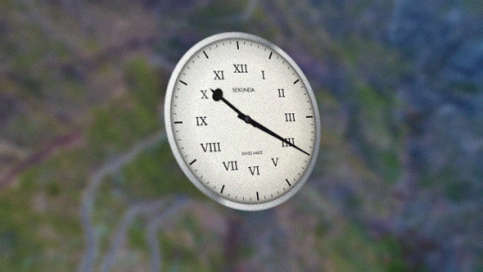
10:20
